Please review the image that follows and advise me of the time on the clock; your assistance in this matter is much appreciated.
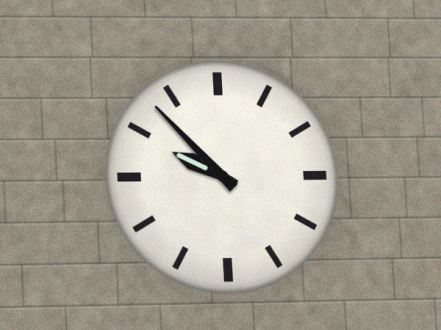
9:53
